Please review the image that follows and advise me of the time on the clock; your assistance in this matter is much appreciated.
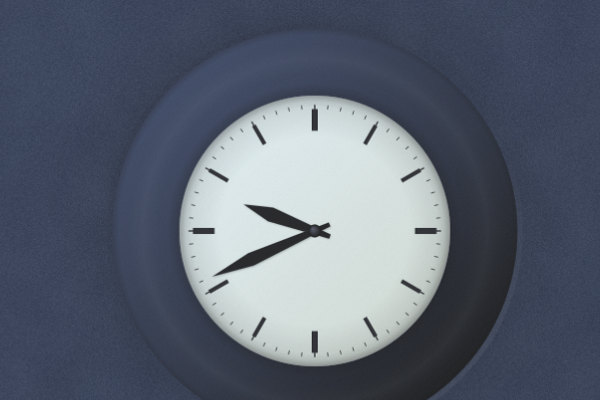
9:41
